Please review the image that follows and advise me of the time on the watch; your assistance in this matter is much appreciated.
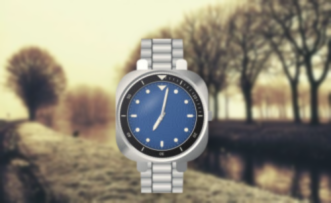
7:02
